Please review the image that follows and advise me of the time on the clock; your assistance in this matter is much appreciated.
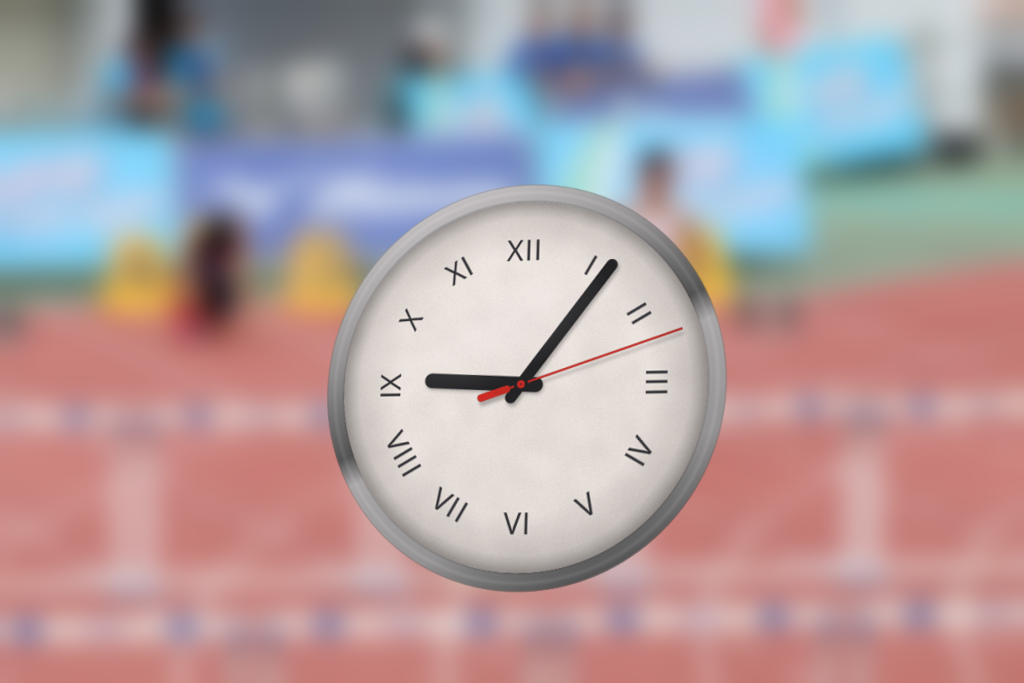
9:06:12
